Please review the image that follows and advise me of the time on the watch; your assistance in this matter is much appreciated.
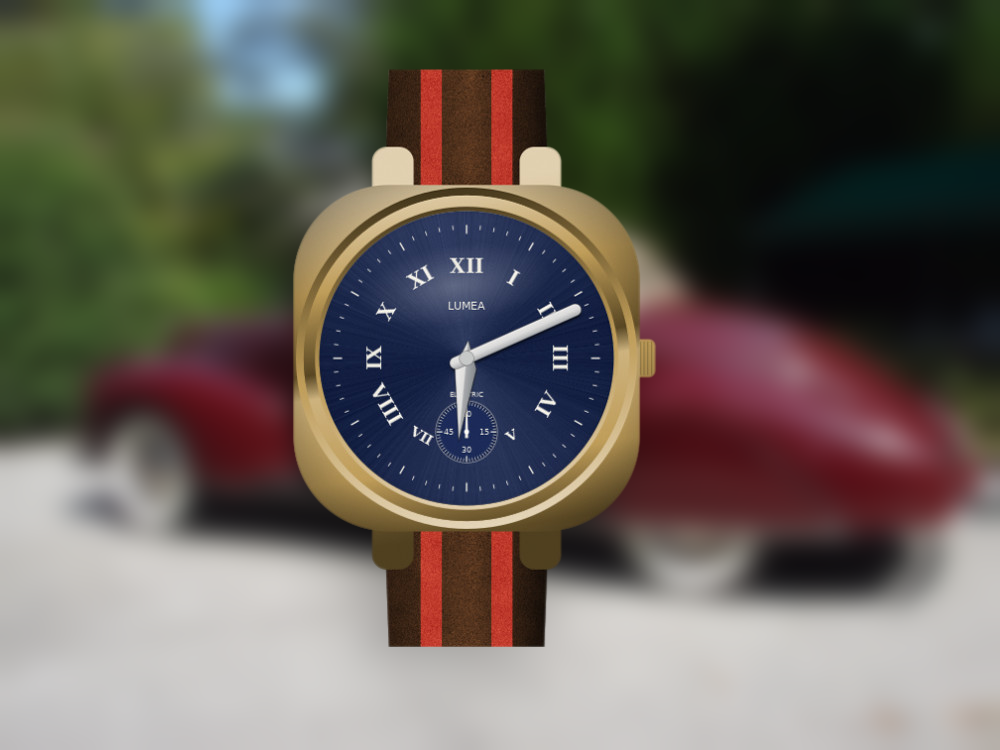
6:11
